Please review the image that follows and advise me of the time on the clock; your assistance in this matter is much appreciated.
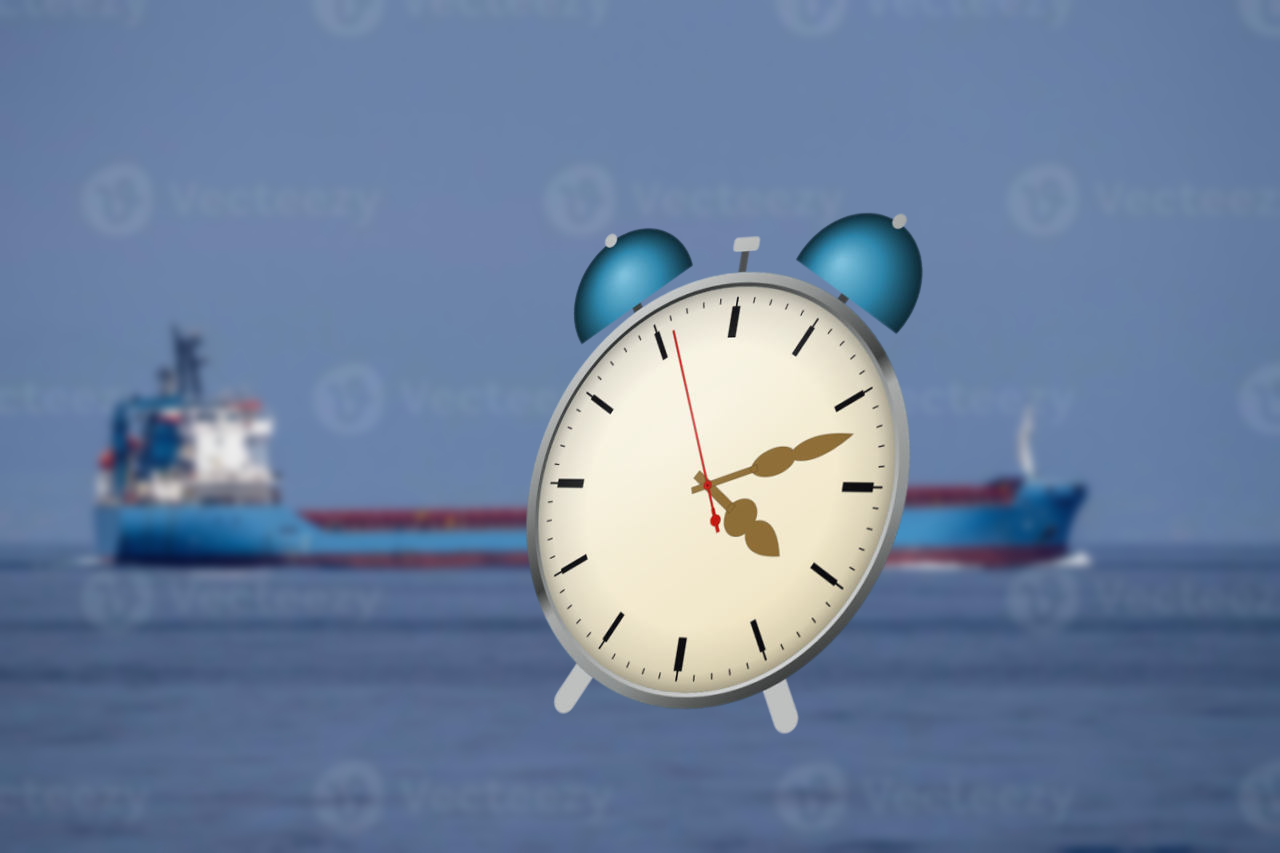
4:11:56
